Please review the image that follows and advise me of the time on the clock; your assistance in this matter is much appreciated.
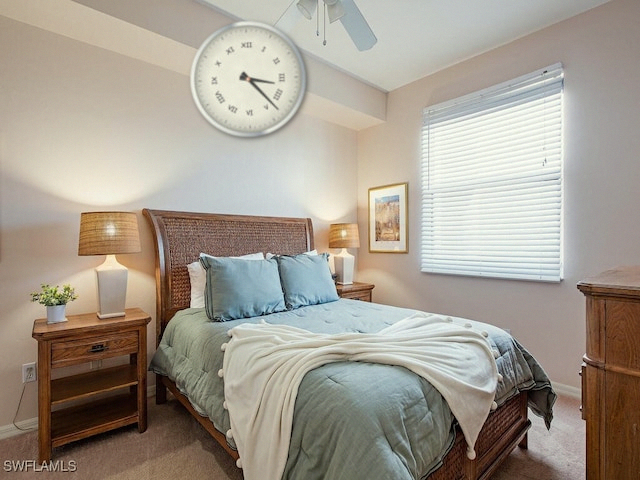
3:23
